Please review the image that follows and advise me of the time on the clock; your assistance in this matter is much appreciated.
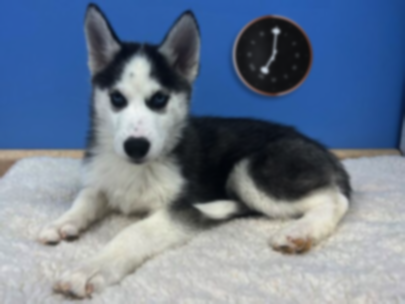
7:01
